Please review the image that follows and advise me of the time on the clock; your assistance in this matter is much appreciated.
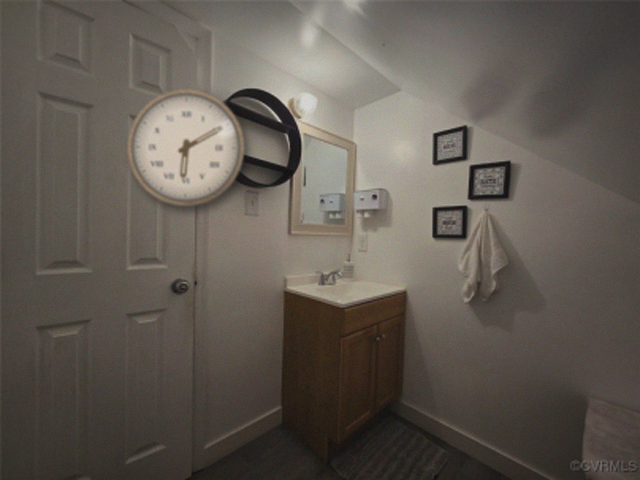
6:10
